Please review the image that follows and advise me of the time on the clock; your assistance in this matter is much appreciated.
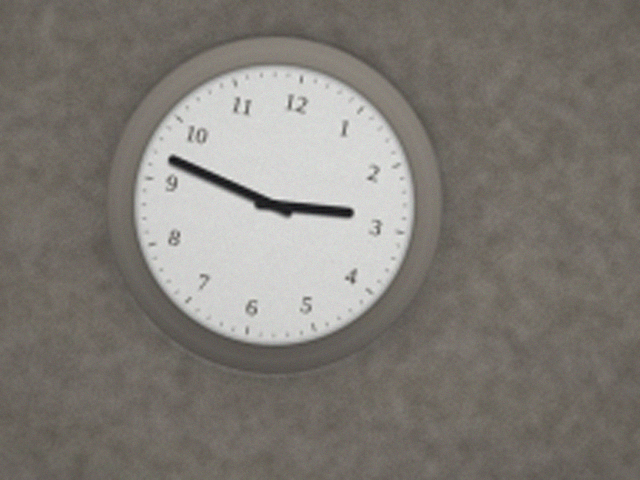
2:47
